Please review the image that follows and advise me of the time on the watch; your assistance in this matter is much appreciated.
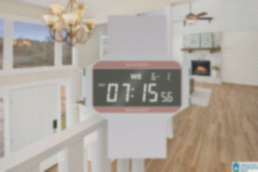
7:15
